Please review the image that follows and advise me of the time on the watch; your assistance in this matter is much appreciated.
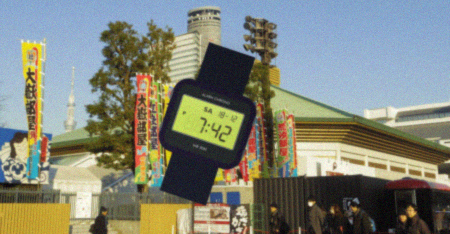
7:42
